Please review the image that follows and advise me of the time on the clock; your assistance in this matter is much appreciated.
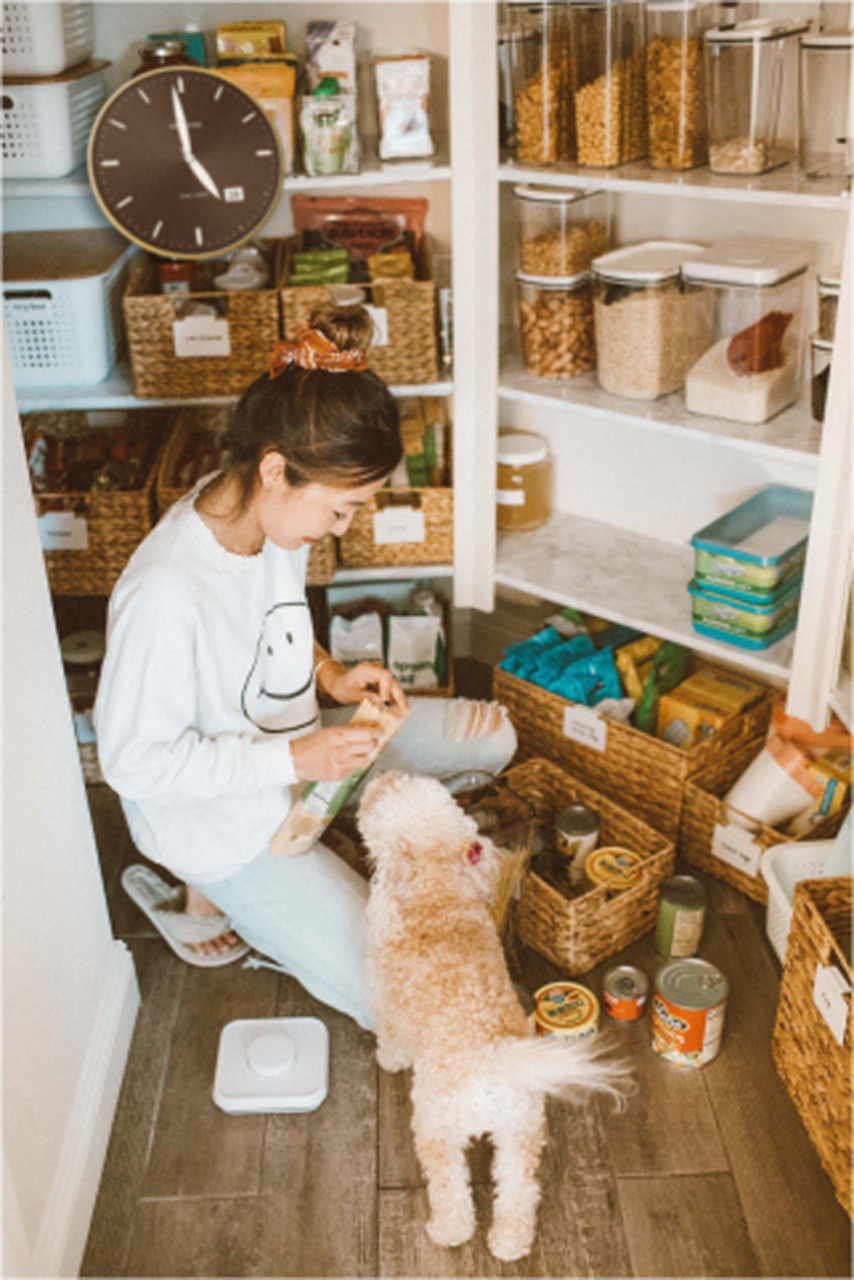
4:59
